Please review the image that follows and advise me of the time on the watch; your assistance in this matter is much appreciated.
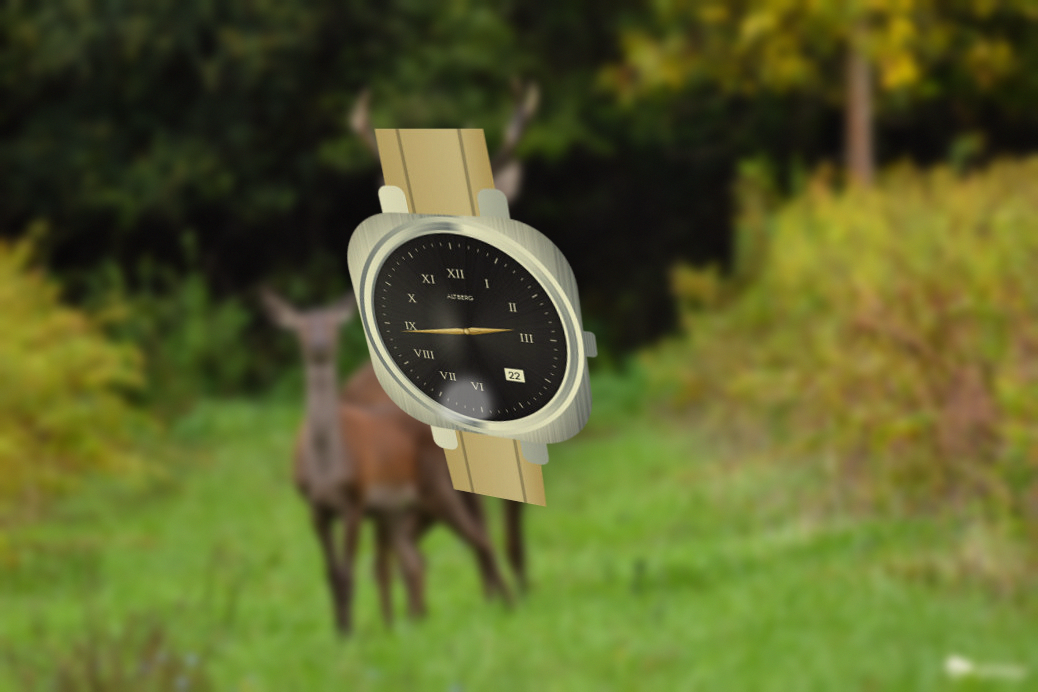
2:44
